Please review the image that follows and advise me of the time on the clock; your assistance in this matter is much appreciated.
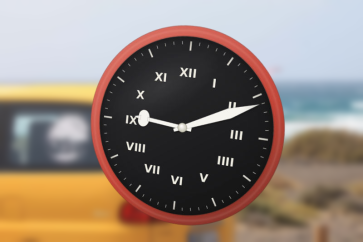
9:11
